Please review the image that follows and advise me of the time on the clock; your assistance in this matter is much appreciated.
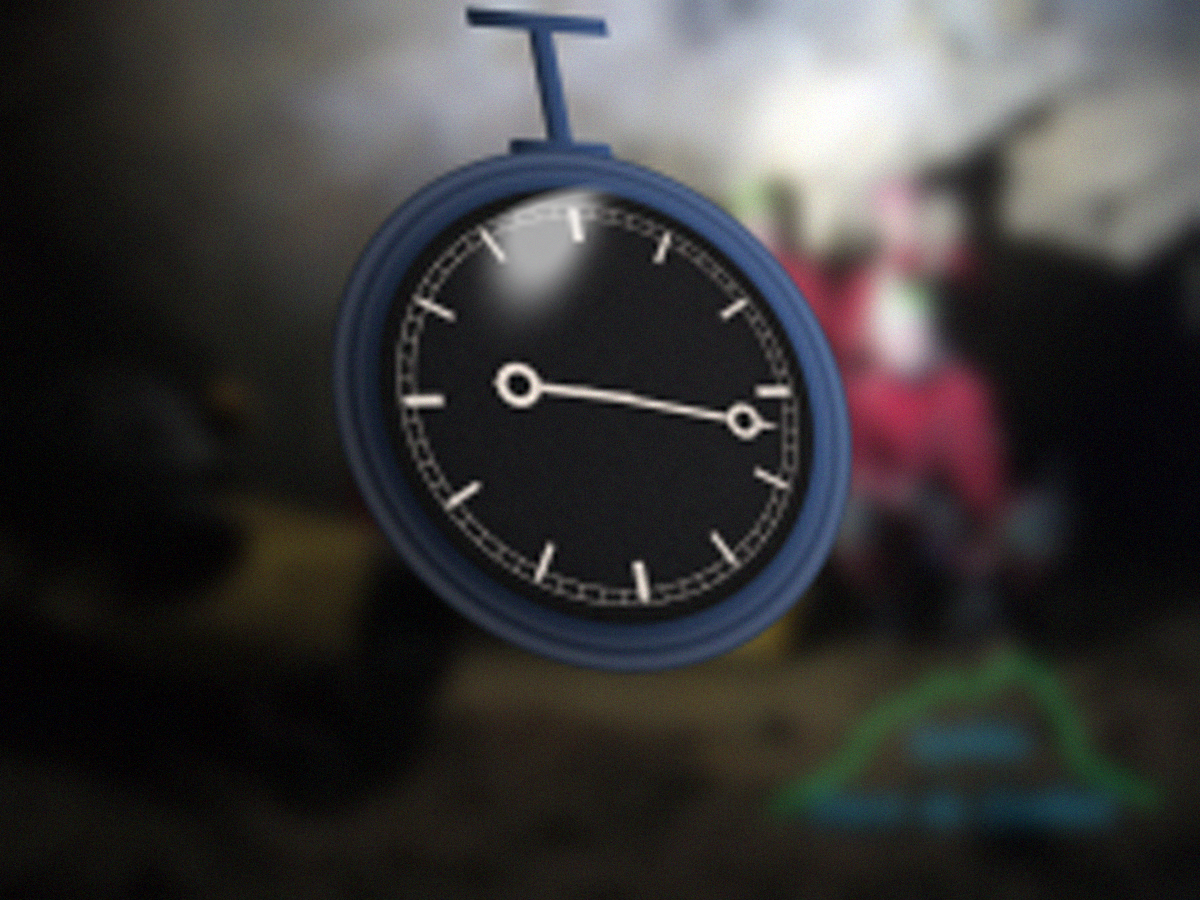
9:17
